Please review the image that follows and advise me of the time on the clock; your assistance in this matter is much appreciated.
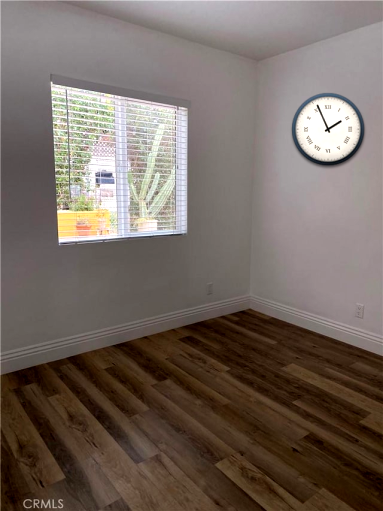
1:56
